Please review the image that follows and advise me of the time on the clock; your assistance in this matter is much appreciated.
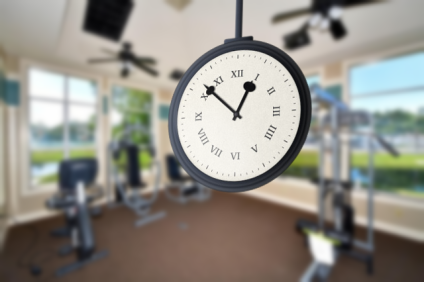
12:52
